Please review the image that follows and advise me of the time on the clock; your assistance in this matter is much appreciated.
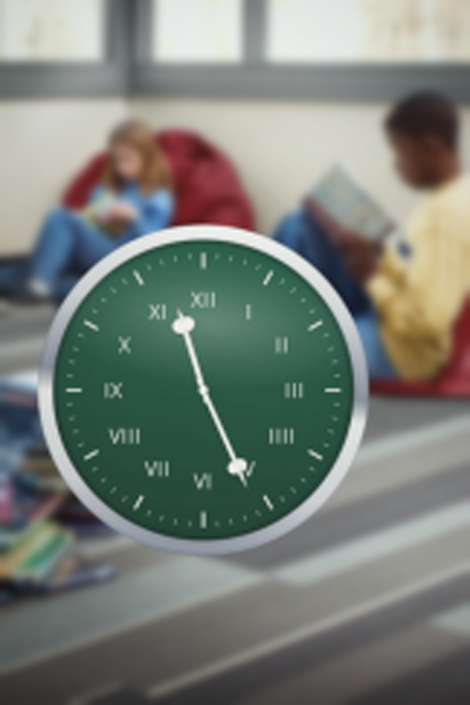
11:26
